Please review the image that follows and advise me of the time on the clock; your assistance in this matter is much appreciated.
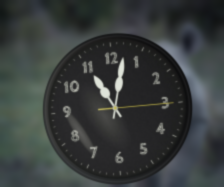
11:02:15
